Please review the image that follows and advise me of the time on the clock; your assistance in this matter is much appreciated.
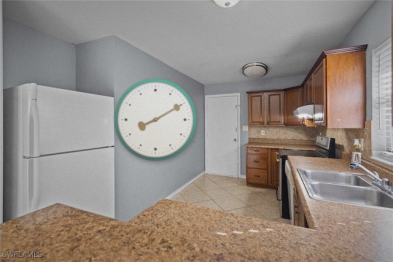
8:10
